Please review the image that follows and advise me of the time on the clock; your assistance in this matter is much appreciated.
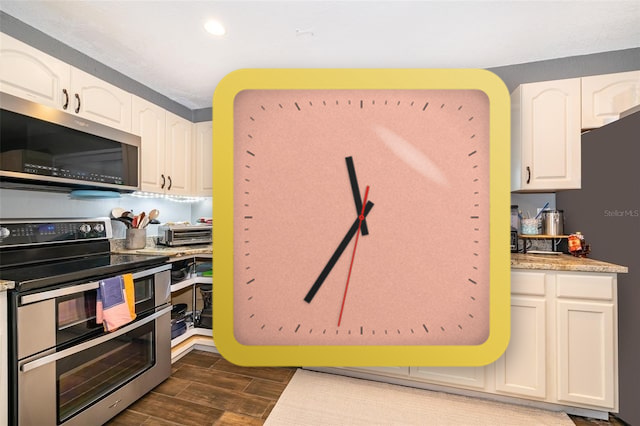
11:35:32
